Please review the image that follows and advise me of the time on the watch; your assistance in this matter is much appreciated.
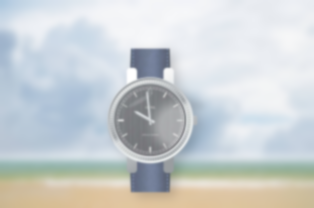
9:59
